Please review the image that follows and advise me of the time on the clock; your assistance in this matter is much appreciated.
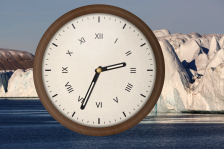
2:34
